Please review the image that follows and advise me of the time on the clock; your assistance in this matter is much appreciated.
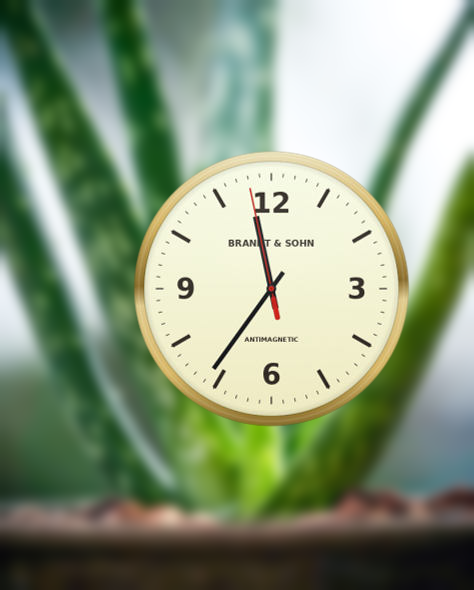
11:35:58
